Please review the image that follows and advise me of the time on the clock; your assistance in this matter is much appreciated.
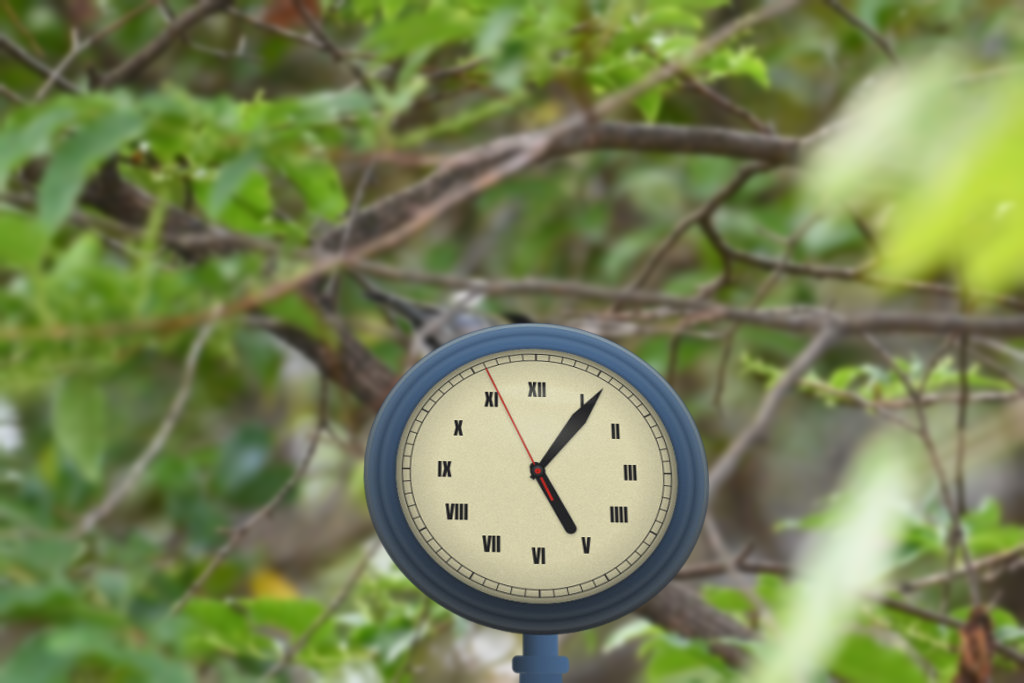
5:05:56
